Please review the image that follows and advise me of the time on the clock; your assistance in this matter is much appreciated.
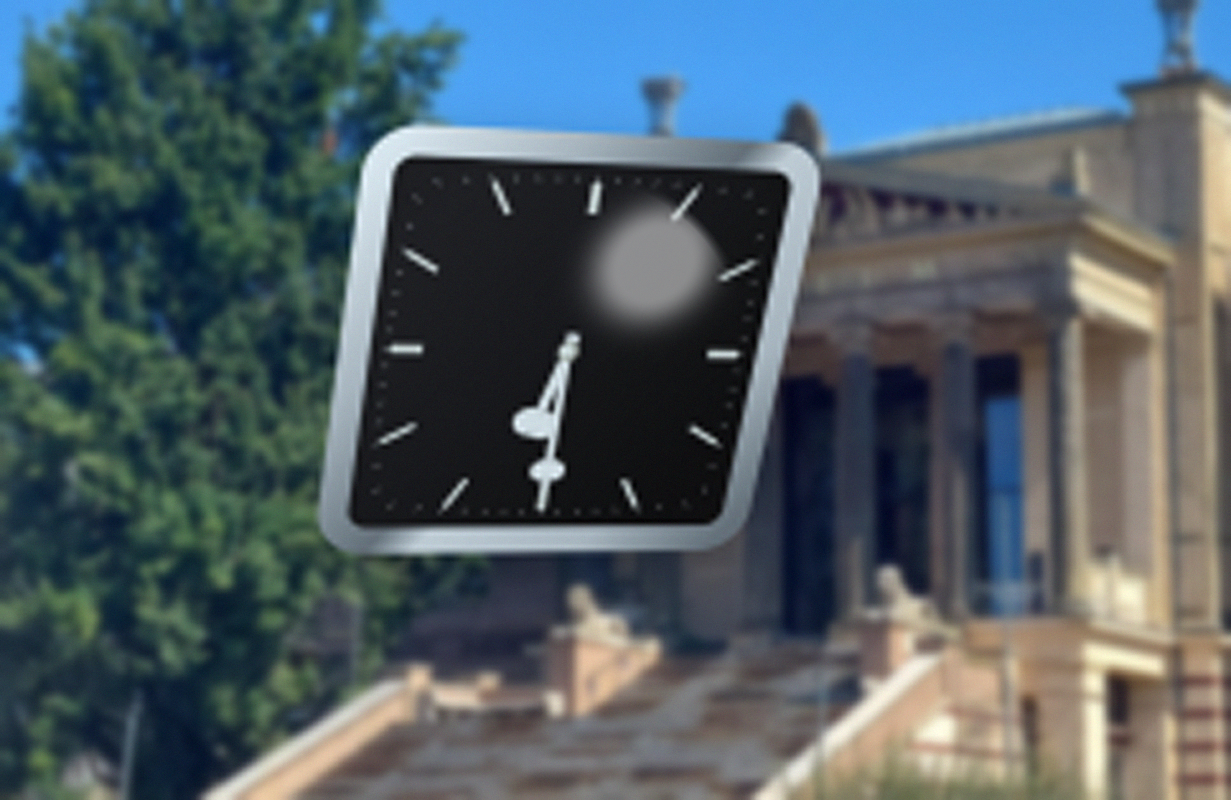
6:30
